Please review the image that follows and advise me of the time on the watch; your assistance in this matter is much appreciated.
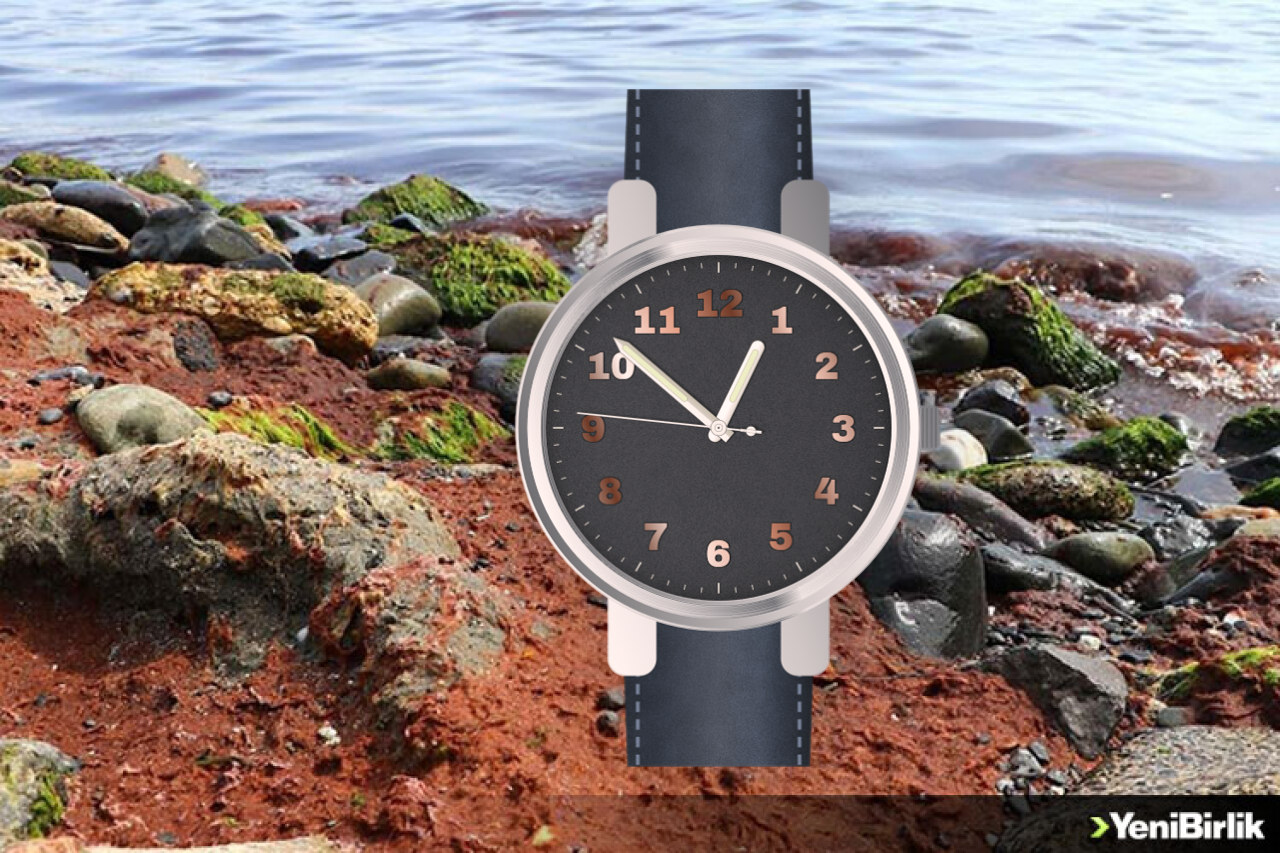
12:51:46
